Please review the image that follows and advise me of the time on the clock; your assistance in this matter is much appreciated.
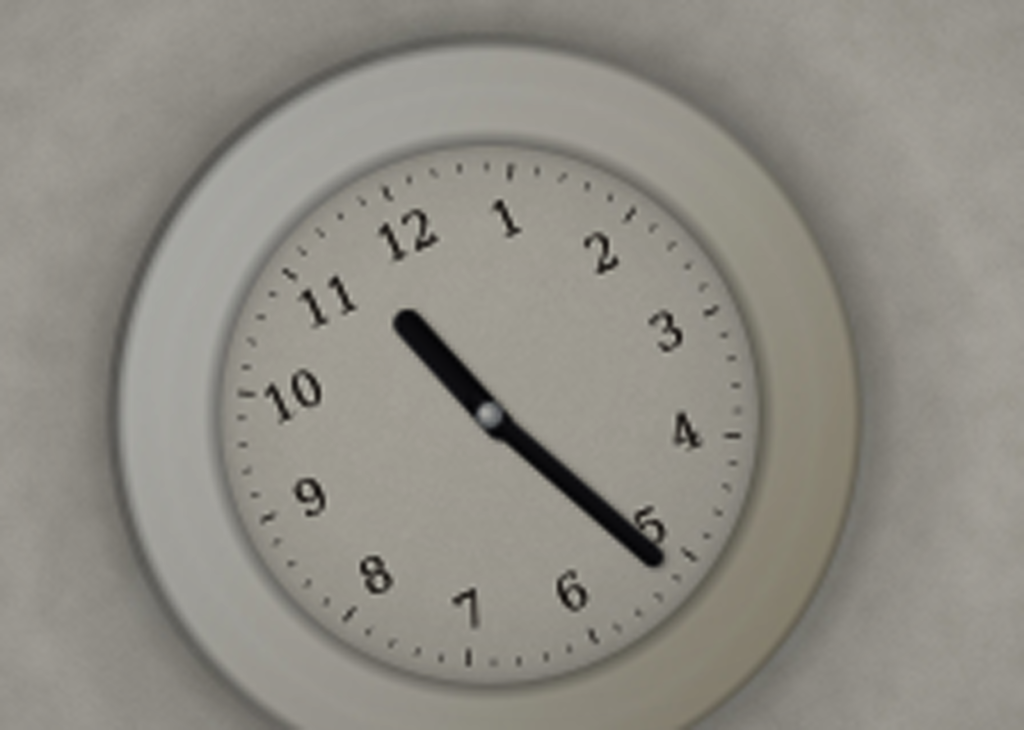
11:26
